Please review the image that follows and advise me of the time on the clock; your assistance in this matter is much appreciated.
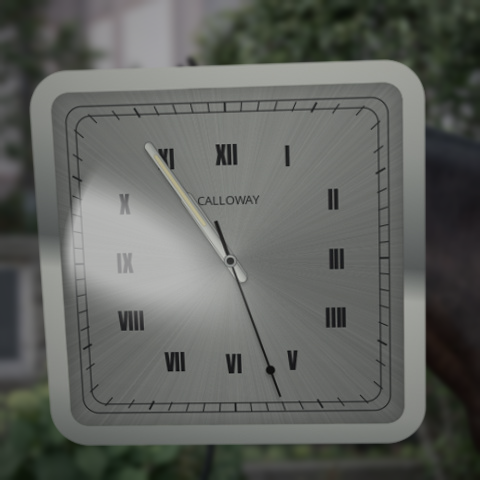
10:54:27
